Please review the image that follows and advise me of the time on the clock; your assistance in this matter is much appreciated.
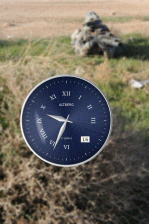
9:34
